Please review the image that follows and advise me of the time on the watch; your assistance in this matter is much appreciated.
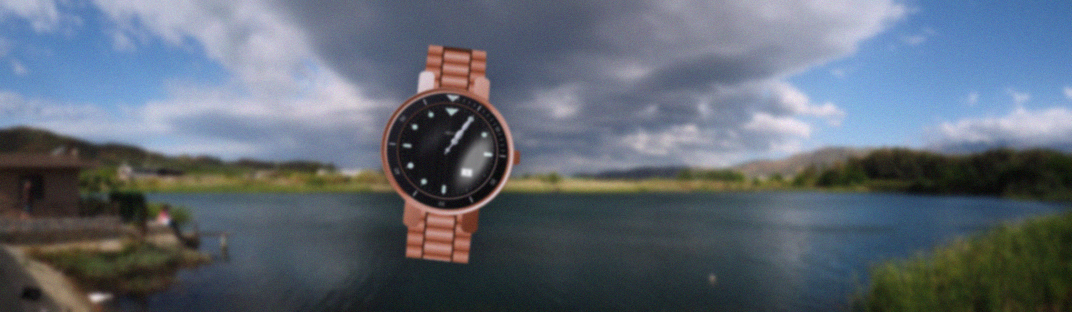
1:05
